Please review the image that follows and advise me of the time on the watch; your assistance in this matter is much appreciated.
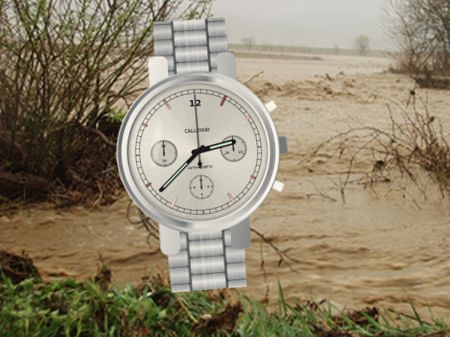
2:38
